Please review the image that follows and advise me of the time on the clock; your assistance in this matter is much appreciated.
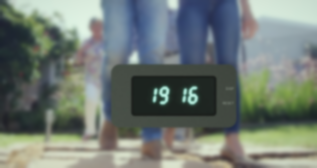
19:16
